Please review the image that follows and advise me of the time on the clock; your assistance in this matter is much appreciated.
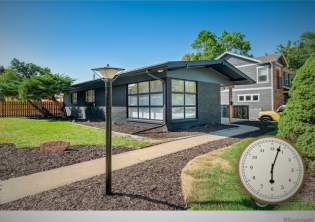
6:03
